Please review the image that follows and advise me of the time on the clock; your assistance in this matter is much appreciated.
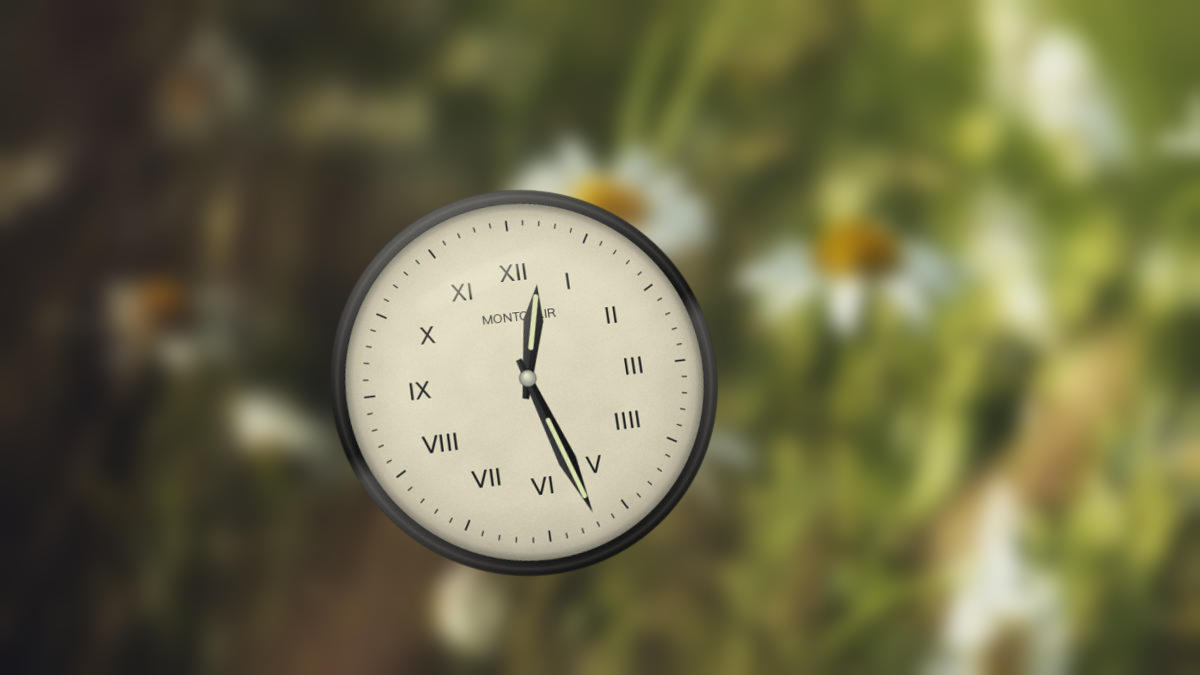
12:27
